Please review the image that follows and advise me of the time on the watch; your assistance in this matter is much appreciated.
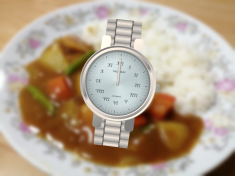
12:00
